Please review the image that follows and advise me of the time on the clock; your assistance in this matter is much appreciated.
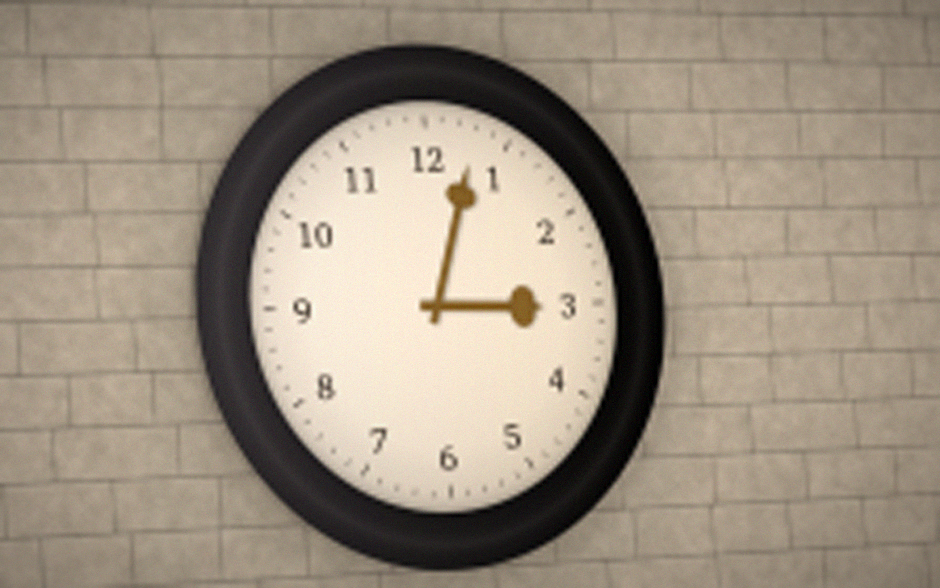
3:03
